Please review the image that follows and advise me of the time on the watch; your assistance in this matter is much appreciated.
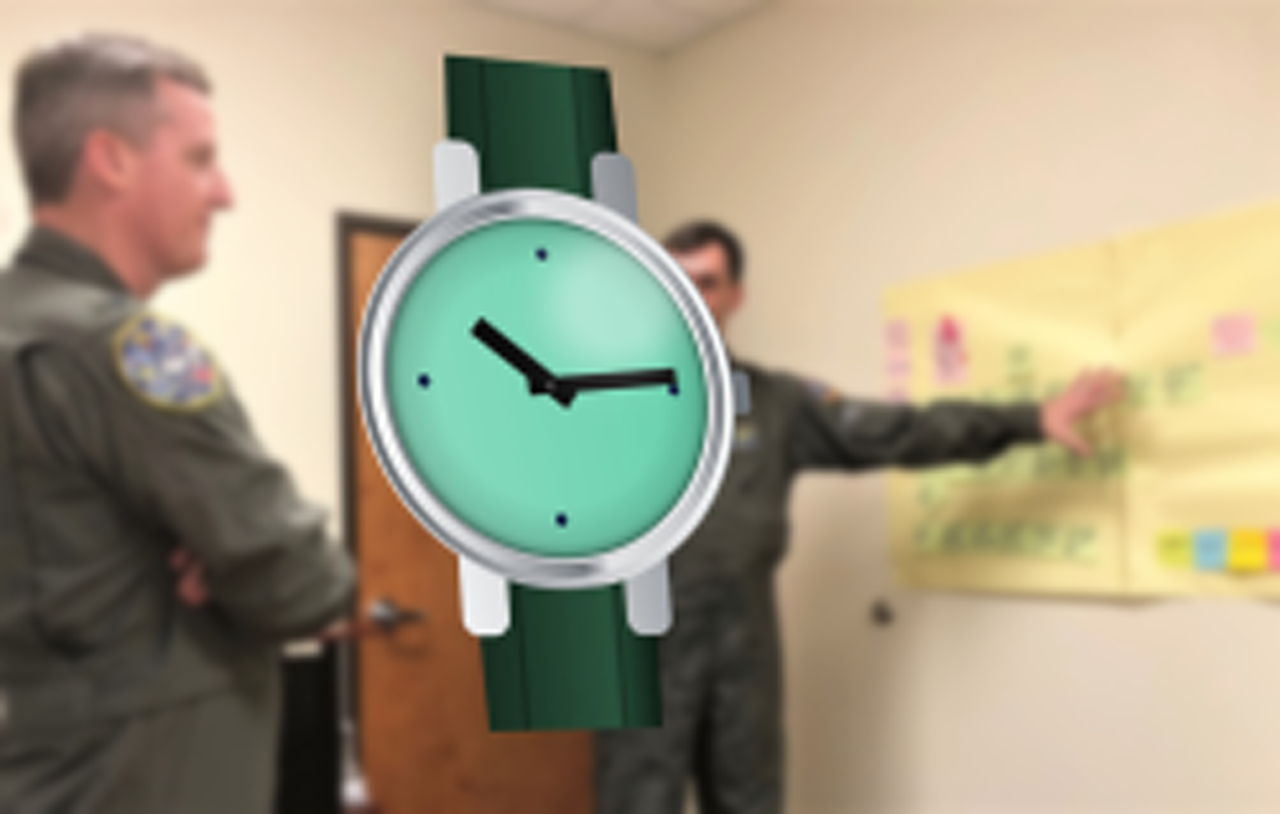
10:14
